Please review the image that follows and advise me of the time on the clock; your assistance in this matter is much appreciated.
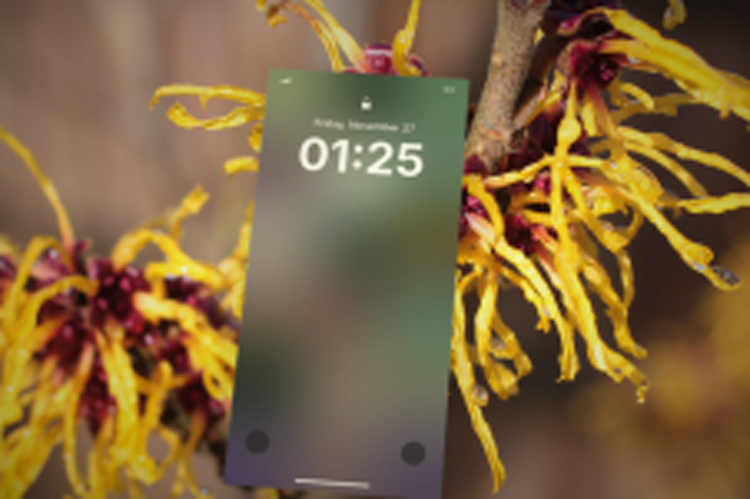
1:25
